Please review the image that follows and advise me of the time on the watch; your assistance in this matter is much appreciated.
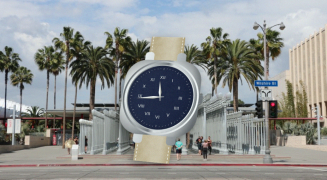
11:44
